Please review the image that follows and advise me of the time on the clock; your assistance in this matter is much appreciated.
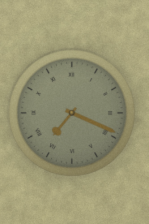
7:19
